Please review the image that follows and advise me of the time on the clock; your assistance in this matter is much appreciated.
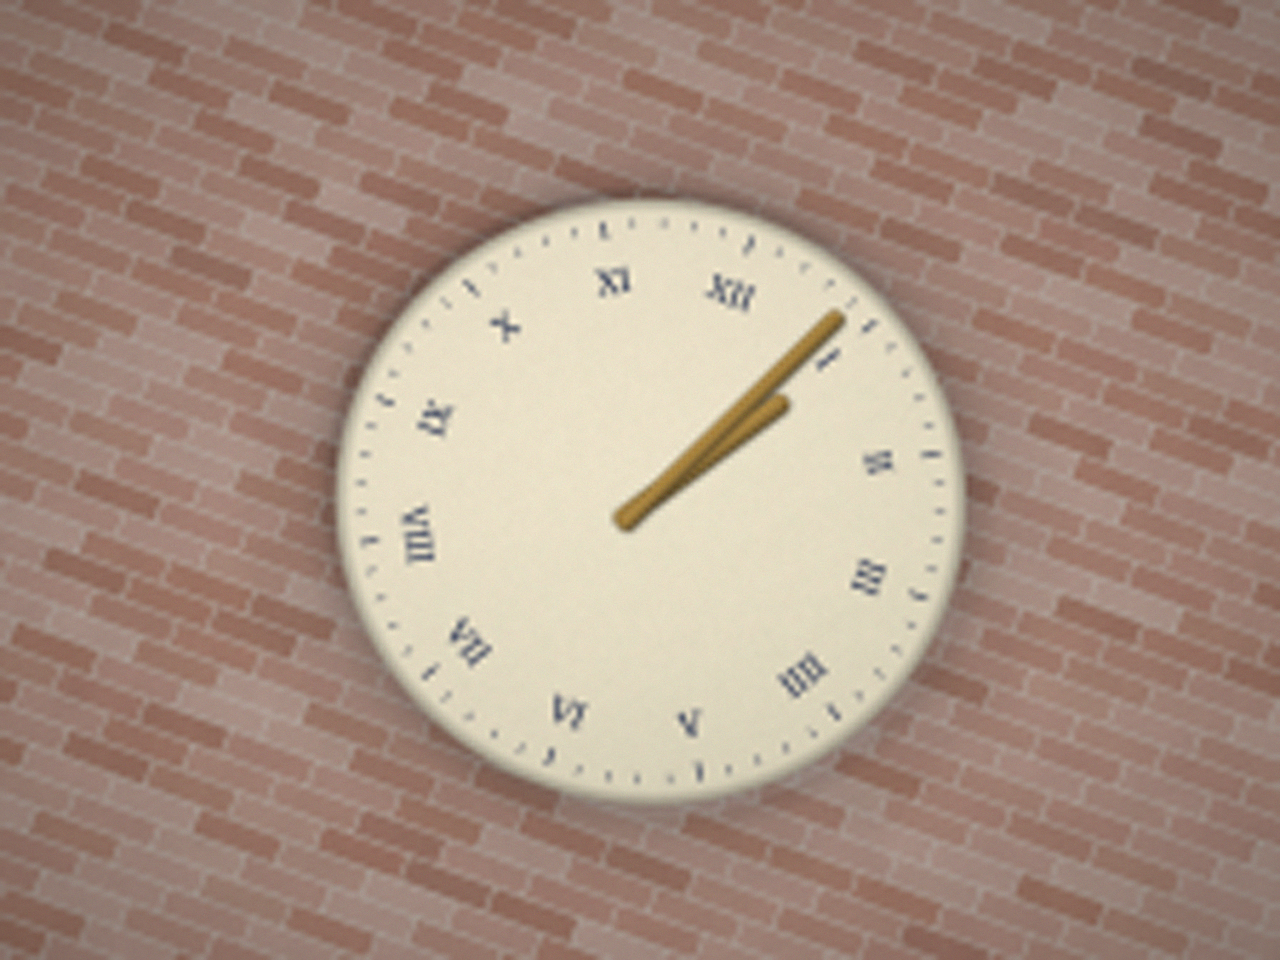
1:04
